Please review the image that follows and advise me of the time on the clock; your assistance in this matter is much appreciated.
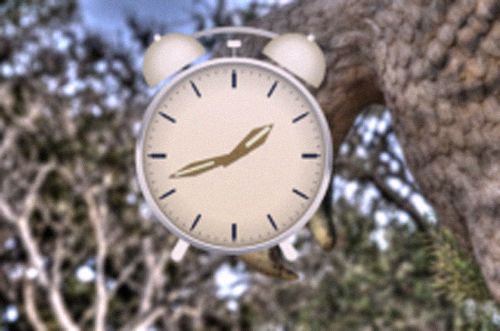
1:42
